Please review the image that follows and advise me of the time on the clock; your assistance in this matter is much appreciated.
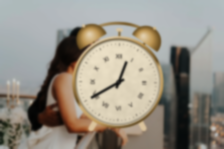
12:40
